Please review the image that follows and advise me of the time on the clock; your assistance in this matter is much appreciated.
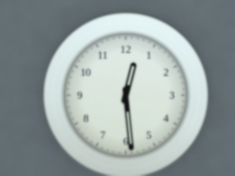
12:29
